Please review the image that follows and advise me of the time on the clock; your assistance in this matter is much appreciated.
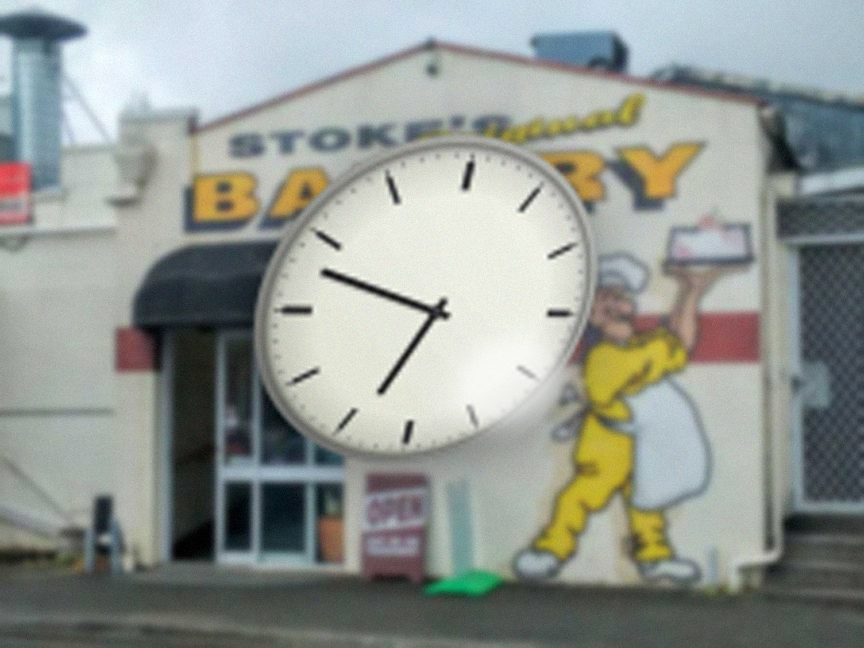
6:48
